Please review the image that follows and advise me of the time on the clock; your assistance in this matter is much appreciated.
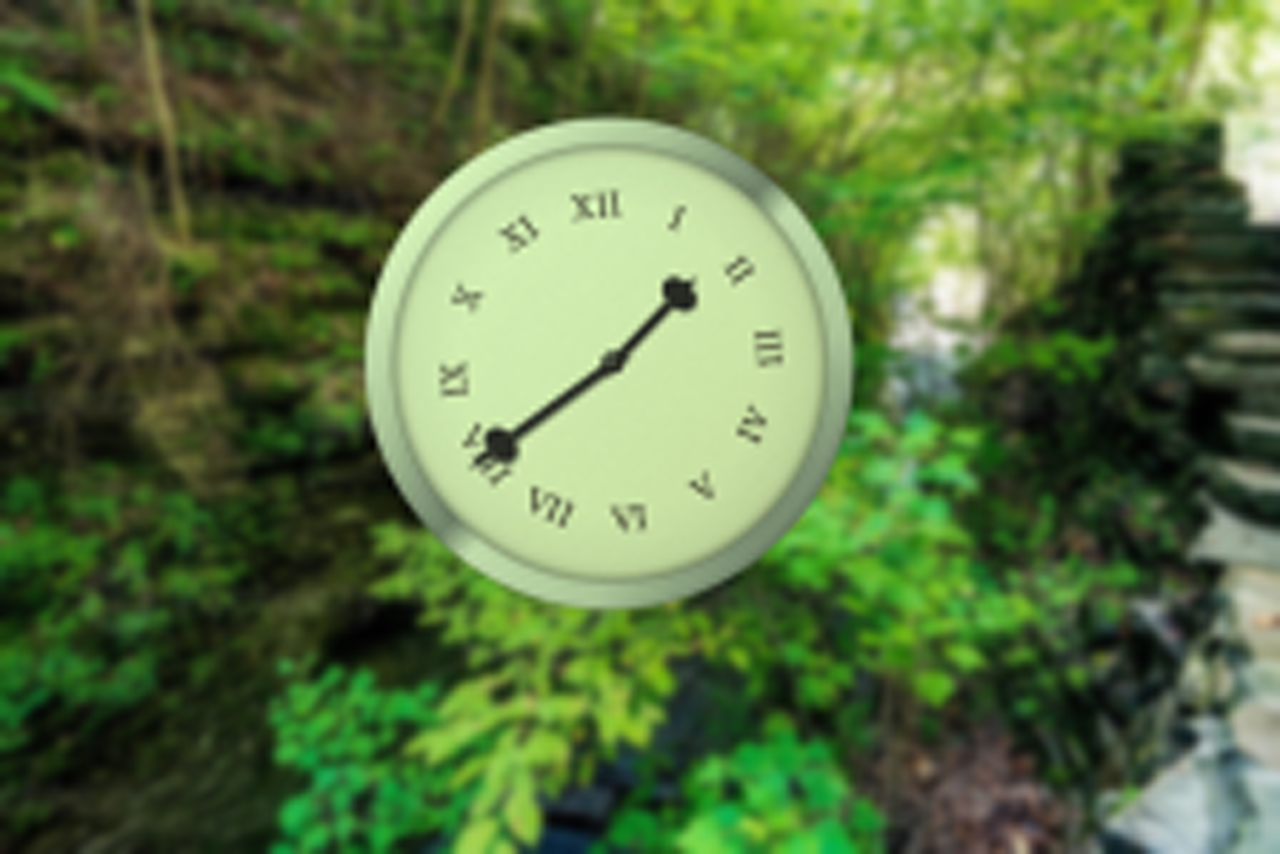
1:40
